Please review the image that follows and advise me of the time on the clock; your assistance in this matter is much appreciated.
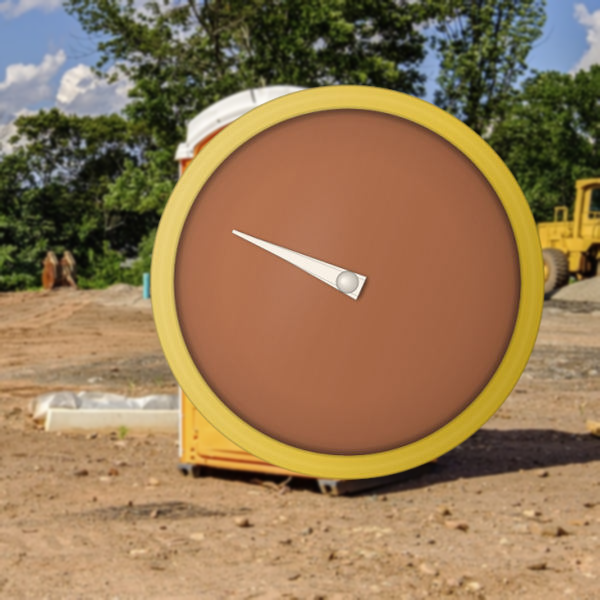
9:49
